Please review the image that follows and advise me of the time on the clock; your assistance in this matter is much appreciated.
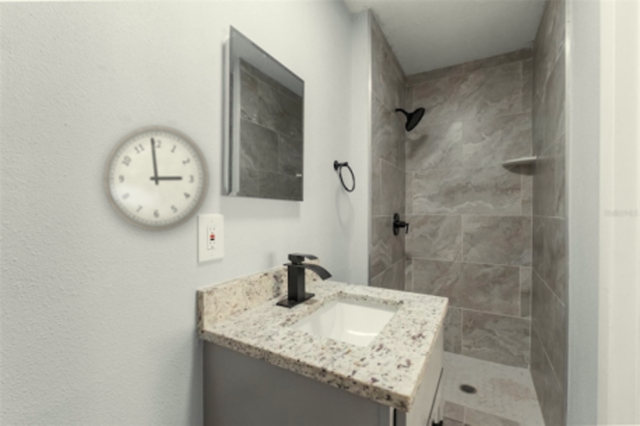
2:59
